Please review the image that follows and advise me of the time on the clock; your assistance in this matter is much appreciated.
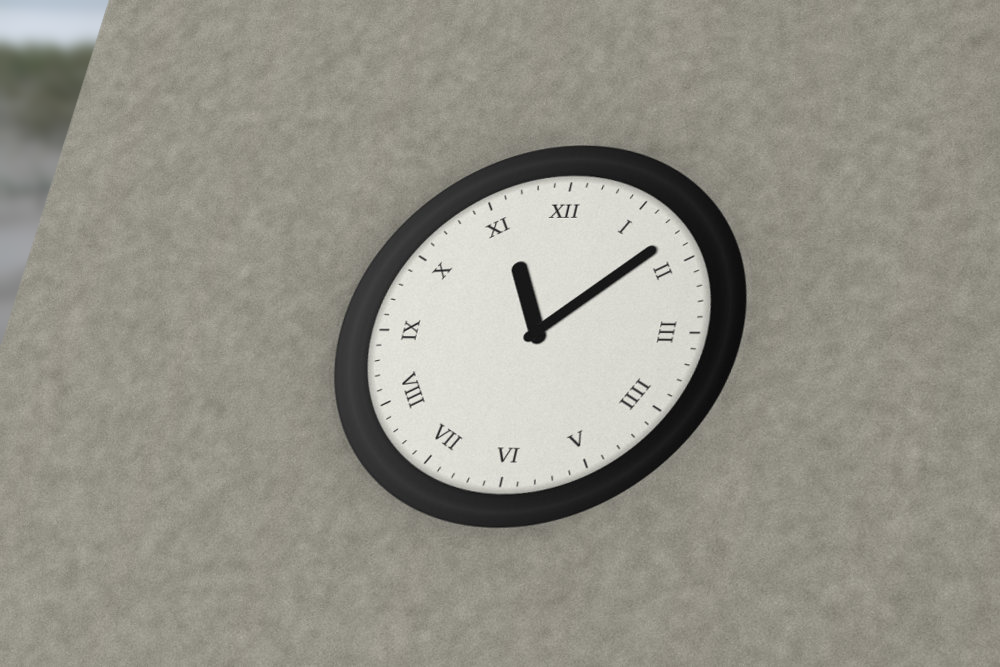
11:08
